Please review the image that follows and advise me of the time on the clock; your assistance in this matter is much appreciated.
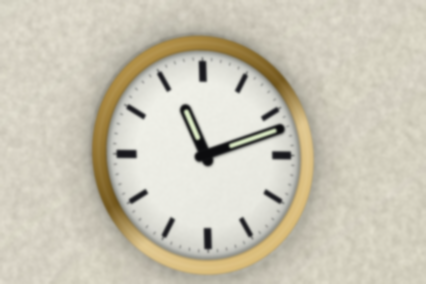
11:12
